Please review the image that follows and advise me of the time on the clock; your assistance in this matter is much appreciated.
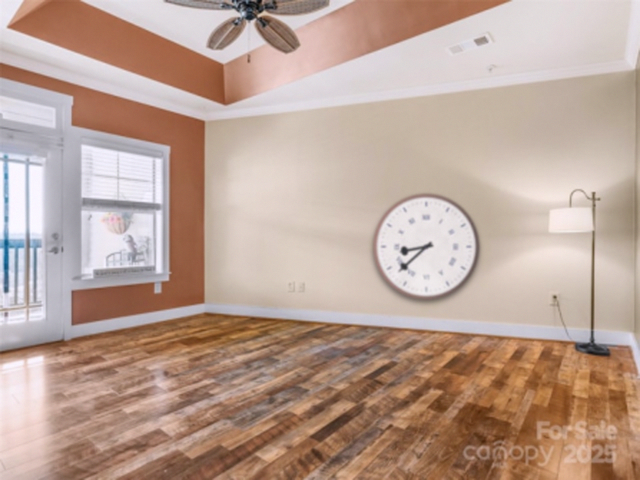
8:38
